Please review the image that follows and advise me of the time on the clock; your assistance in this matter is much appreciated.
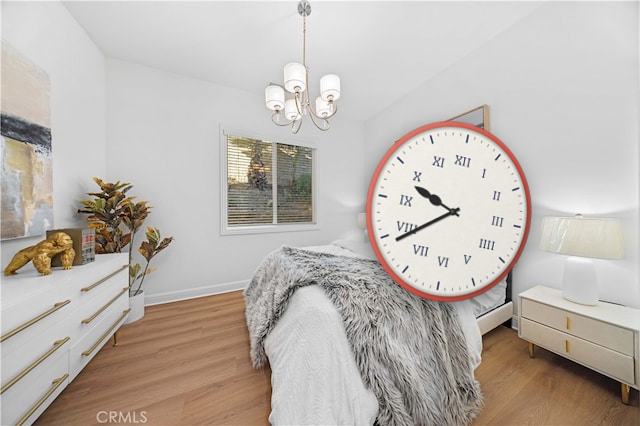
9:39
